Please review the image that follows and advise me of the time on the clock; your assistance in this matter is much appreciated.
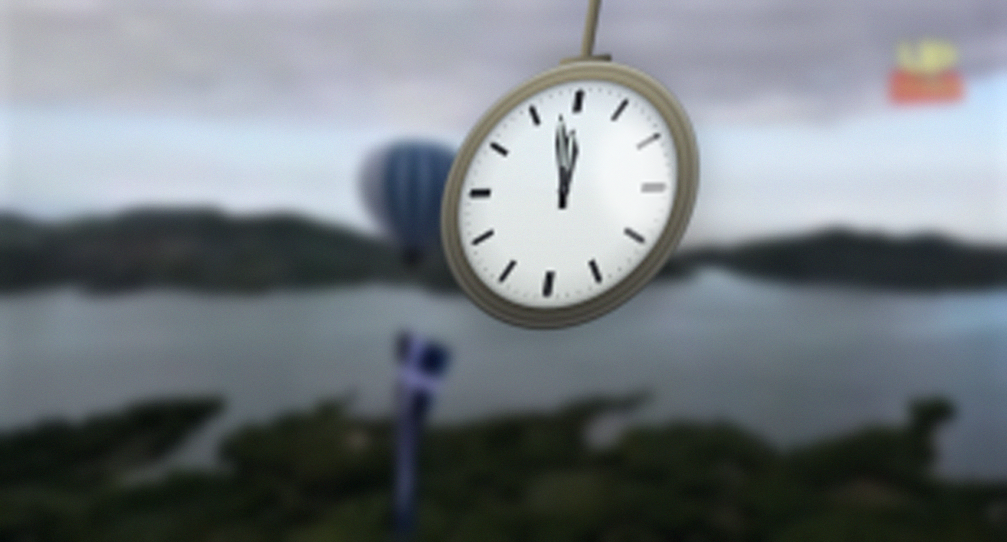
11:58
